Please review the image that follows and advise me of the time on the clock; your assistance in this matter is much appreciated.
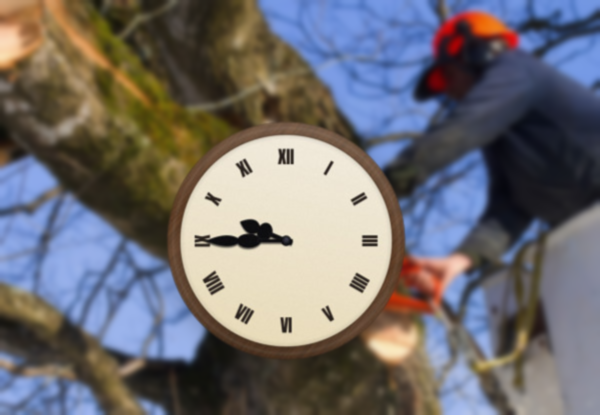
9:45
